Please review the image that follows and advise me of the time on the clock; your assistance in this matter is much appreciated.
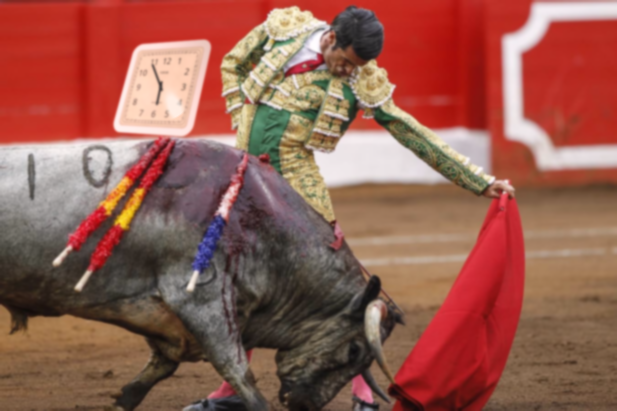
5:54
